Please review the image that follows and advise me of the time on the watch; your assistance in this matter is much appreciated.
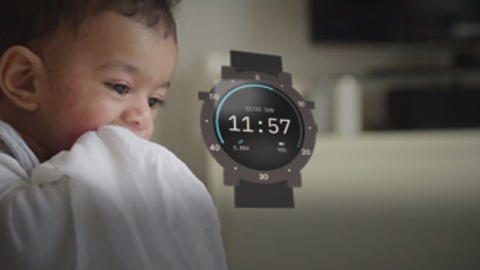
11:57
